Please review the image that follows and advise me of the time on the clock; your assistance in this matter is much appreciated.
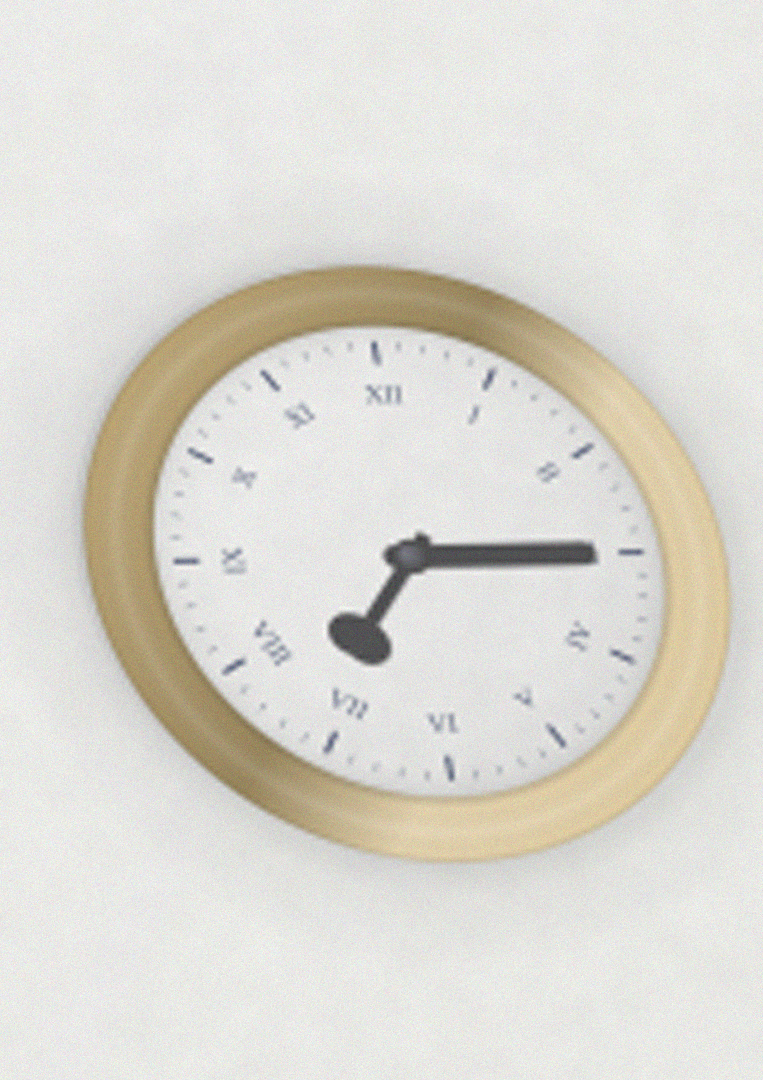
7:15
